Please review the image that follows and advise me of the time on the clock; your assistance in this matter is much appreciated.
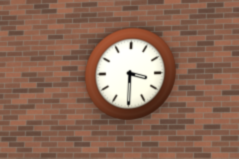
3:30
